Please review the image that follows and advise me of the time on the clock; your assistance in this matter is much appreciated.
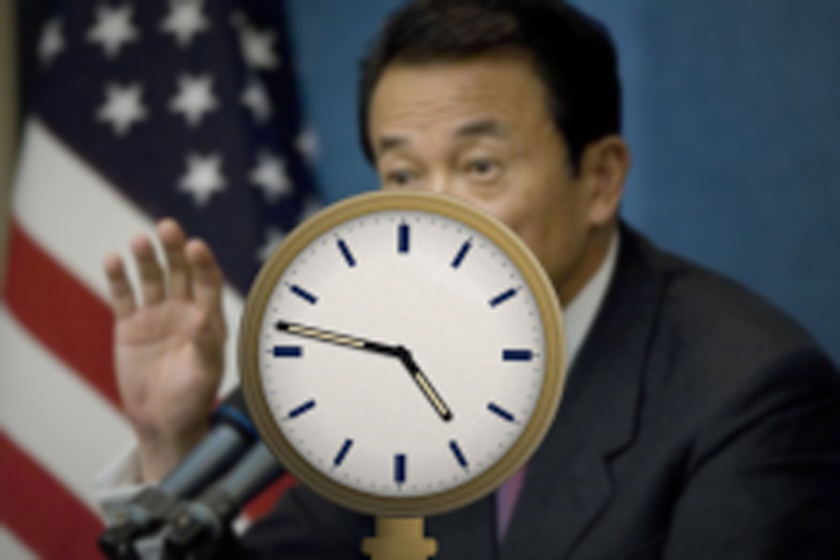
4:47
